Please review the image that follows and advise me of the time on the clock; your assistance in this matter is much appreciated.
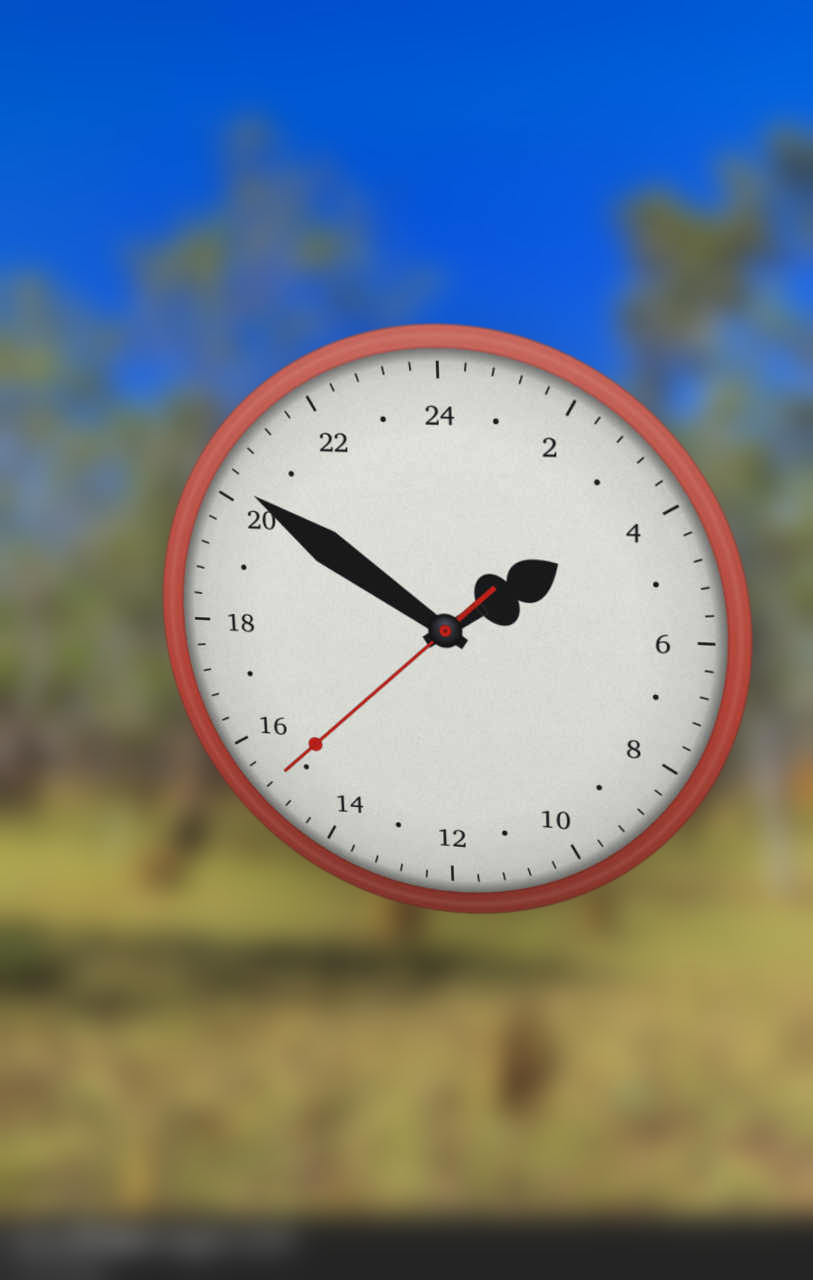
3:50:38
